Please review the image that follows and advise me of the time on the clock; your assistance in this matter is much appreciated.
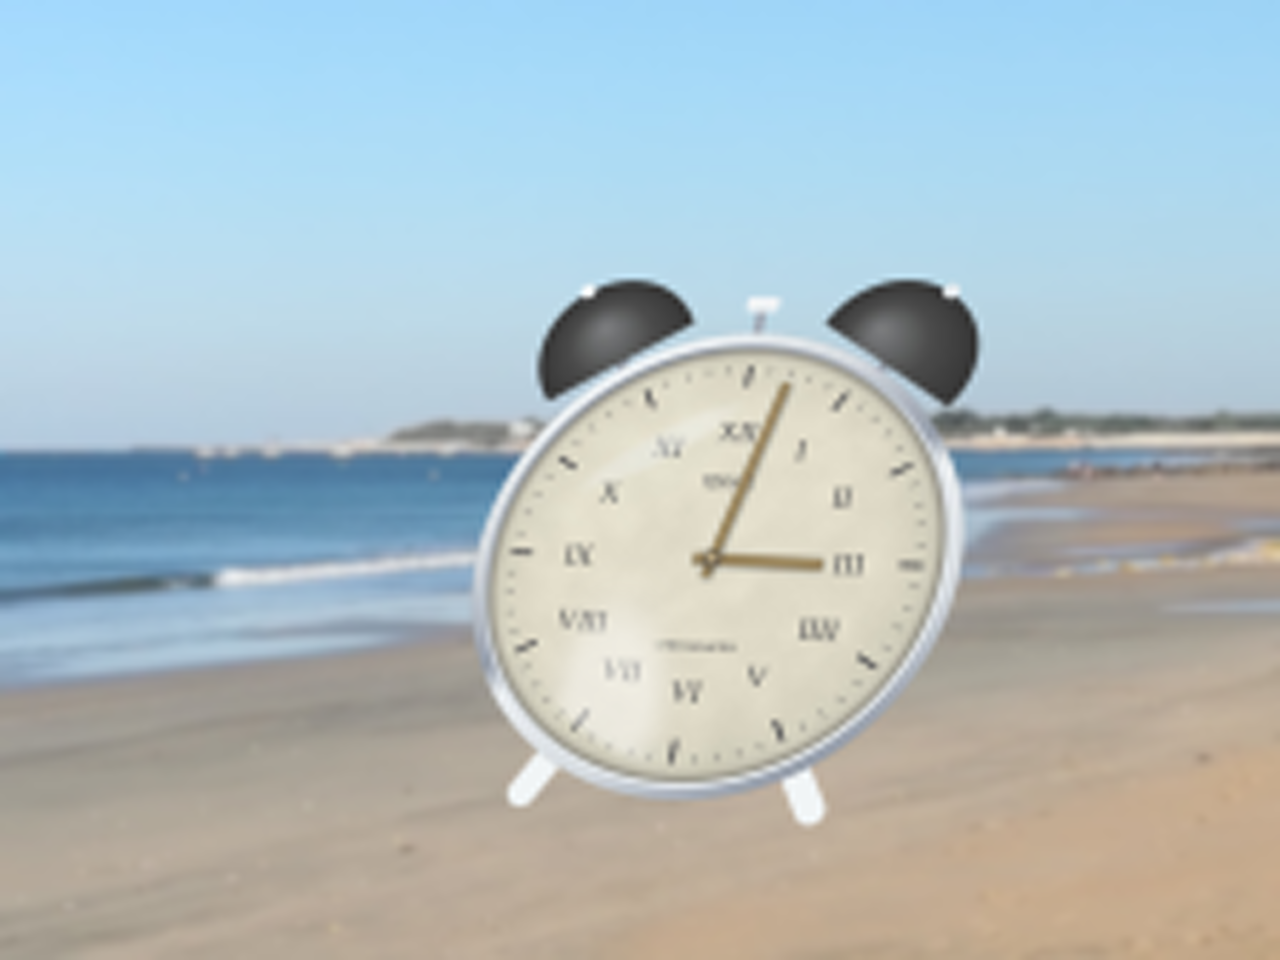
3:02
